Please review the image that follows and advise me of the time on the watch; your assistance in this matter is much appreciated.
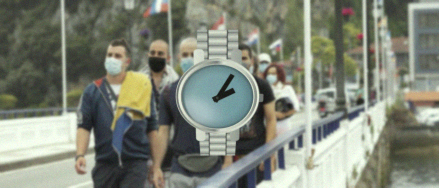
2:05
